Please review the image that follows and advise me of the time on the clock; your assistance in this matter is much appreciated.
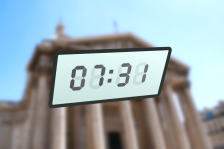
7:31
